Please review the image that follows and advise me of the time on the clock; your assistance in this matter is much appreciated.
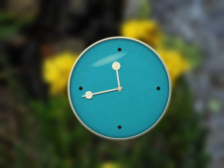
11:43
